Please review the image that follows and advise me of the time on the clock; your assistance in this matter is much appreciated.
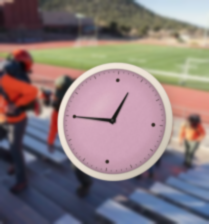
12:45
